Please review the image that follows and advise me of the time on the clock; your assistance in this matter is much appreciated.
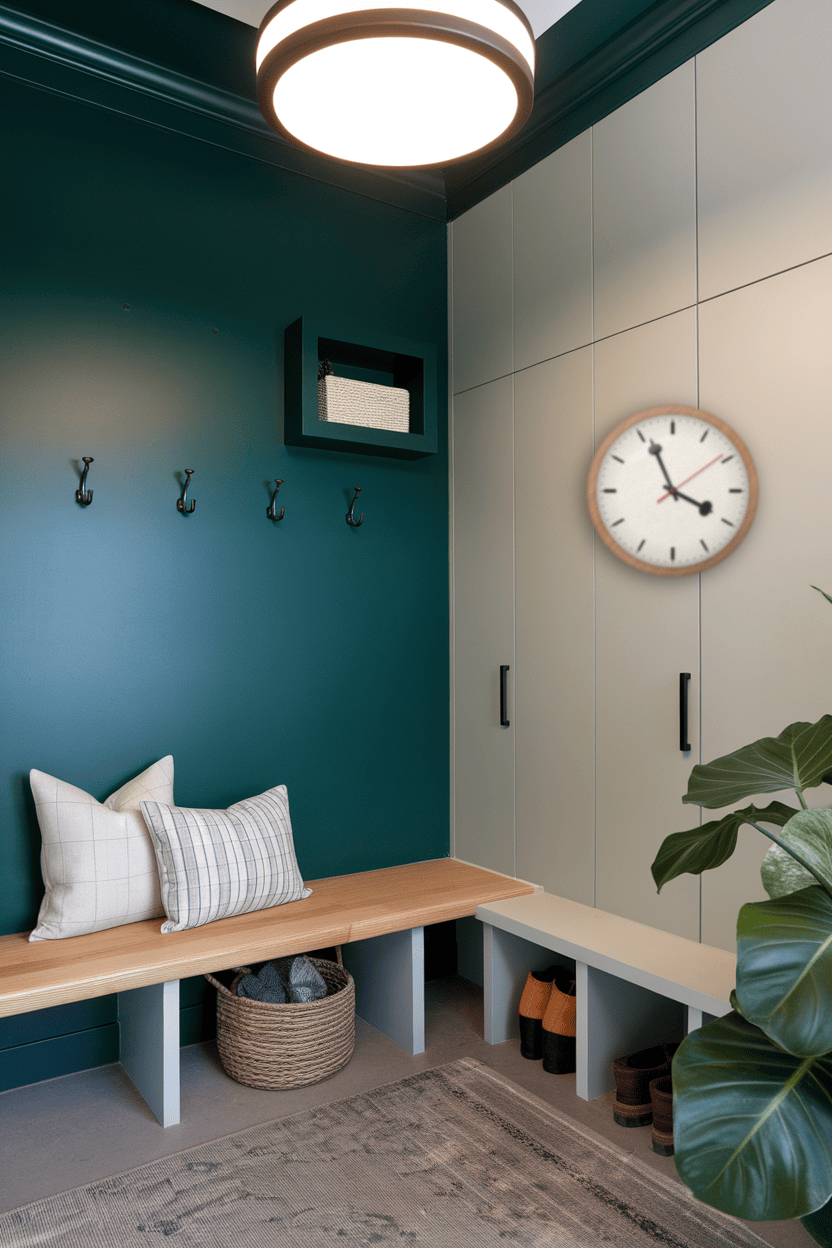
3:56:09
